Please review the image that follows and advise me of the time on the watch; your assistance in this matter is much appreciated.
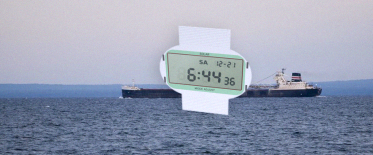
6:44:36
